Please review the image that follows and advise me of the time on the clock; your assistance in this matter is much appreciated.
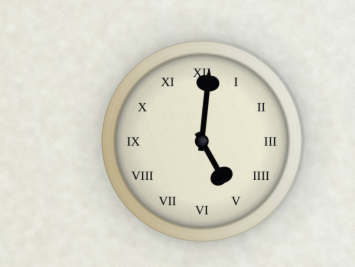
5:01
